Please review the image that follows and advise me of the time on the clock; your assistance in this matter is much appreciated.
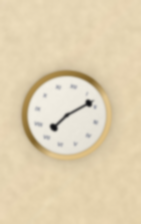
7:08
